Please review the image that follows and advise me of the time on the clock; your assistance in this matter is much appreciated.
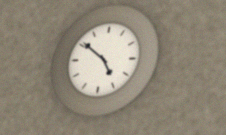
4:51
